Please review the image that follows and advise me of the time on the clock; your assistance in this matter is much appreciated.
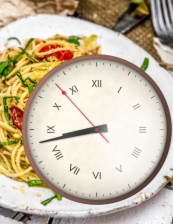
8:42:53
